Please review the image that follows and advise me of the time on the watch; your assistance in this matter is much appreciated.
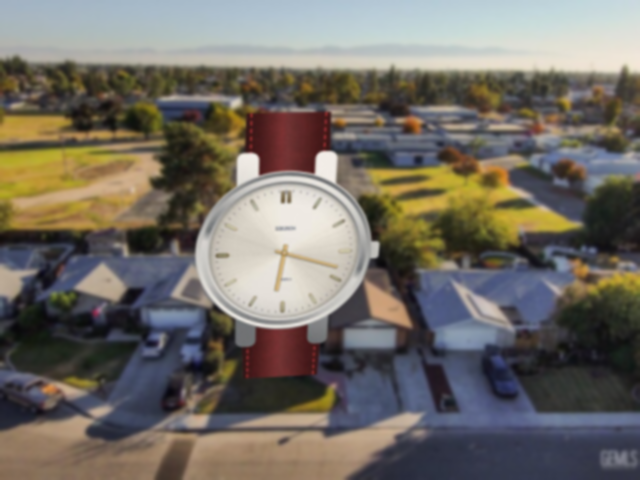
6:18
